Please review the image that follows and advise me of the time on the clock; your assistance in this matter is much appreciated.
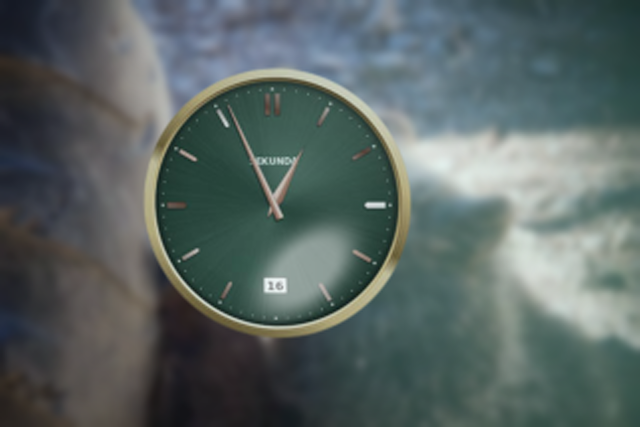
12:56
